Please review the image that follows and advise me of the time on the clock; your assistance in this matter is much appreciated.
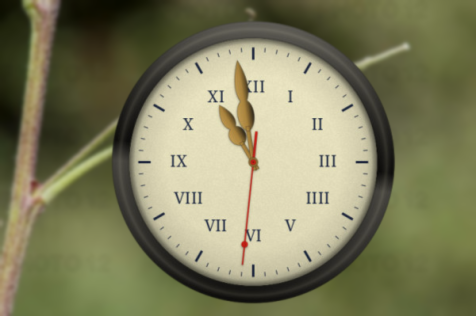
10:58:31
